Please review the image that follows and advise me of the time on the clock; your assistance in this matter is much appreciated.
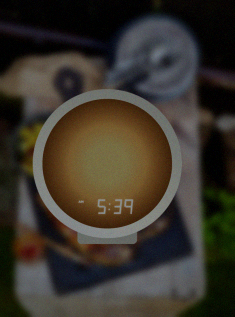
5:39
